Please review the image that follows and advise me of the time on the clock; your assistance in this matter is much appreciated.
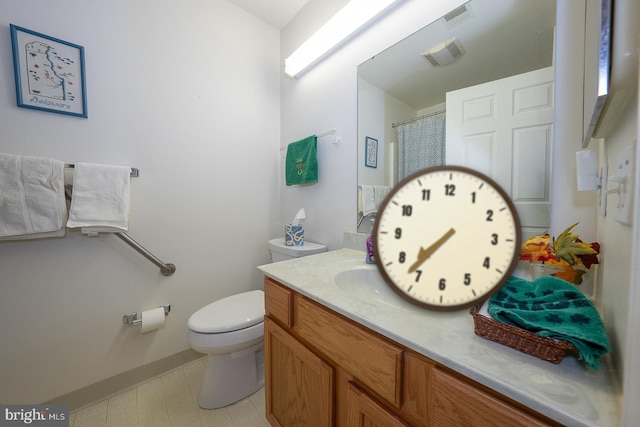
7:37
